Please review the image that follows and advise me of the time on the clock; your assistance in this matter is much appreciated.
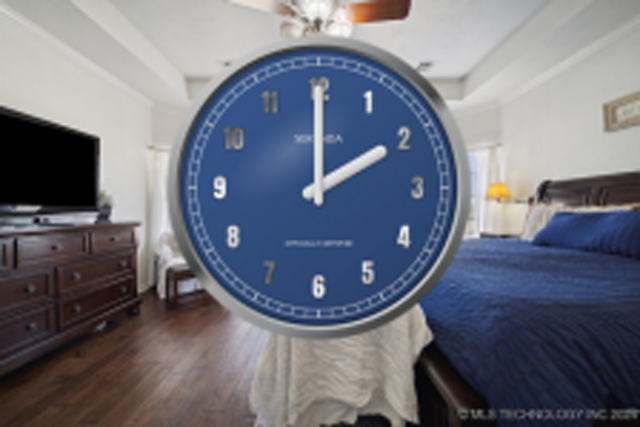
2:00
